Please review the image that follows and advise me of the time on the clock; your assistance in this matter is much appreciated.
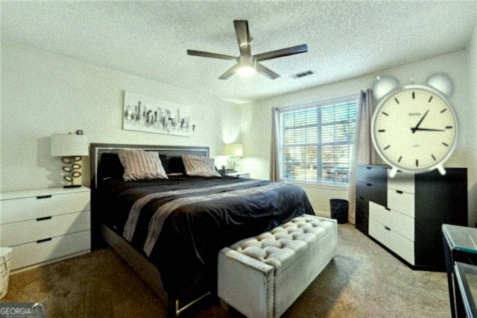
1:16
